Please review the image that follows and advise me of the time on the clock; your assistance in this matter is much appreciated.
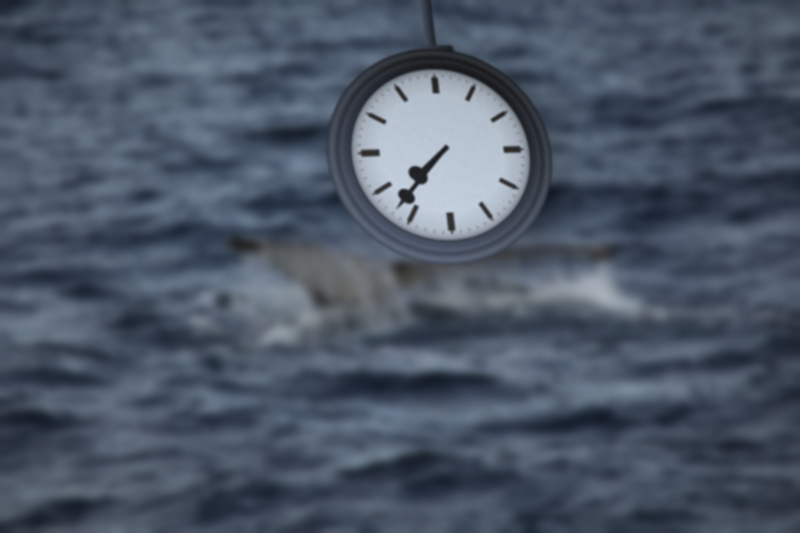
7:37
